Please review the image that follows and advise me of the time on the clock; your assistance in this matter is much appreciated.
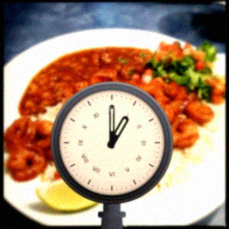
1:00
